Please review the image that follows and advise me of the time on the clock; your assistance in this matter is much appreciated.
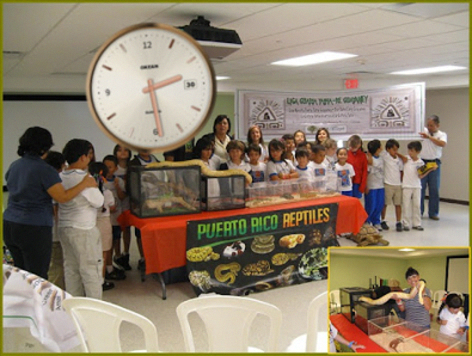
2:29
